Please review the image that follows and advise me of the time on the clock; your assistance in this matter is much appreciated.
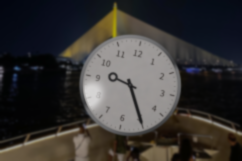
9:25
